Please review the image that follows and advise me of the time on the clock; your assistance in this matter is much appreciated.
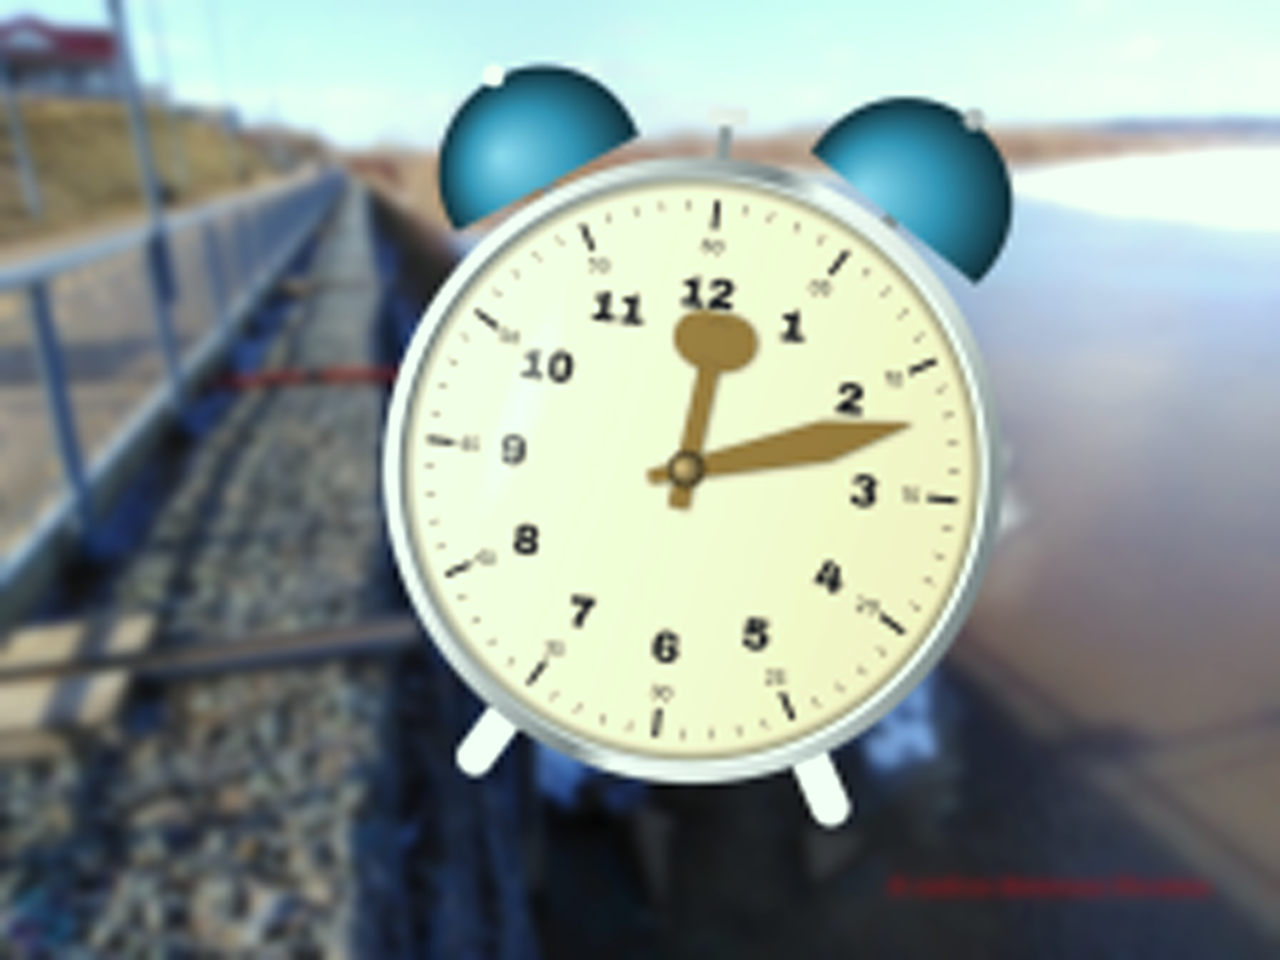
12:12
